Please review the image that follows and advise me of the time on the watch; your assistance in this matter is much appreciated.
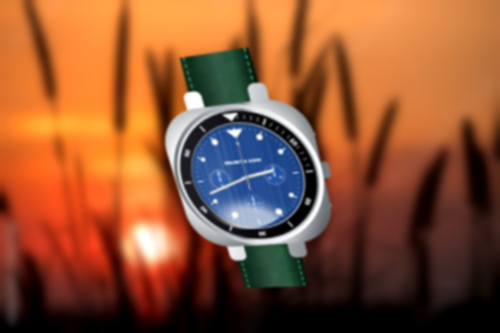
2:42
